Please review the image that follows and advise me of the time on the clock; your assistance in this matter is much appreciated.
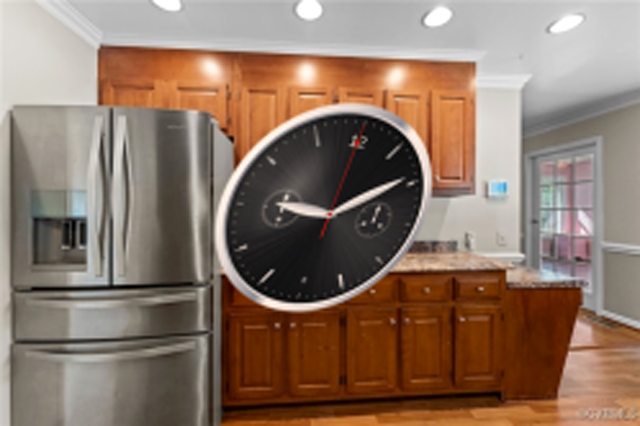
9:09
